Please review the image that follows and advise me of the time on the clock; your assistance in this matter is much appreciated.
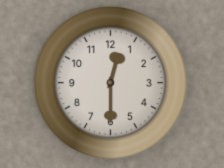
12:30
